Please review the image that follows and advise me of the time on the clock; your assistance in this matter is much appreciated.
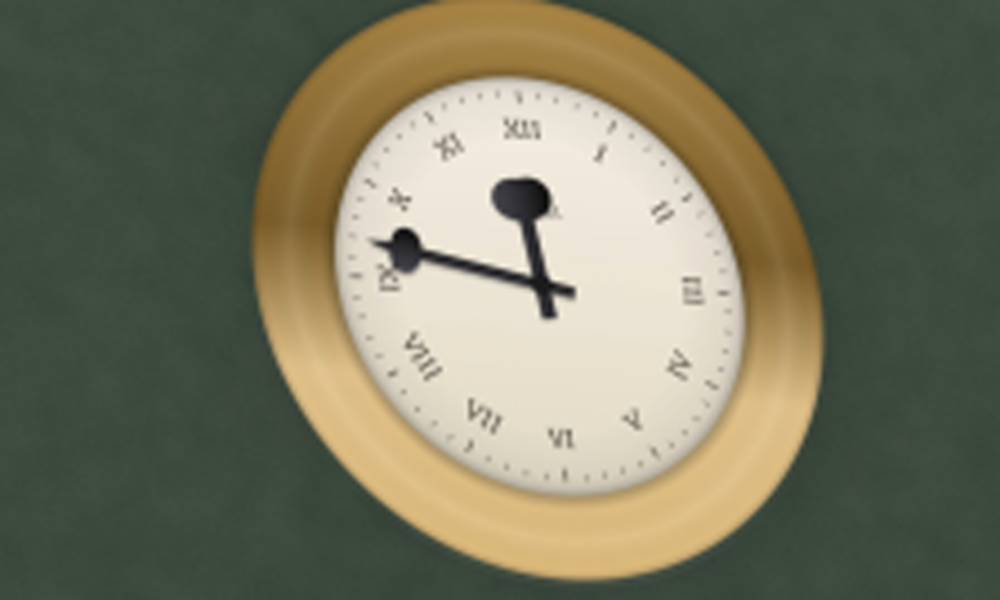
11:47
